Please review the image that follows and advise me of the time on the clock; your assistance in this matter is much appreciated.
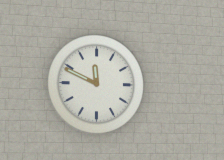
11:49
